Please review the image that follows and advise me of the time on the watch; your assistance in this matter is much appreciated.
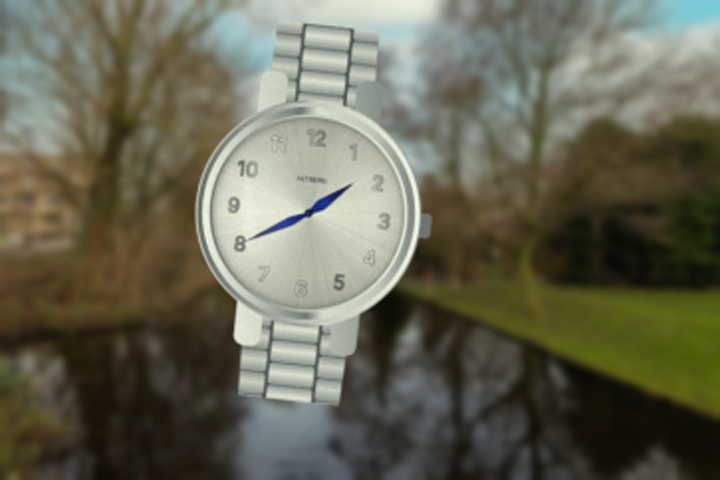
1:40
